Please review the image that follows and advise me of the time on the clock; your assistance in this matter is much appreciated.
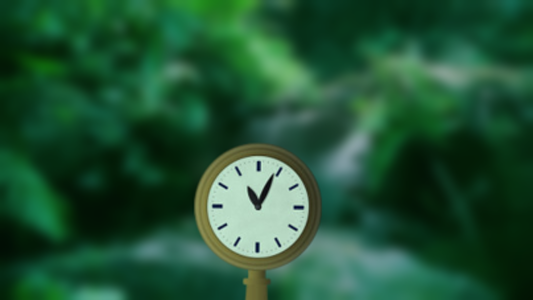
11:04
